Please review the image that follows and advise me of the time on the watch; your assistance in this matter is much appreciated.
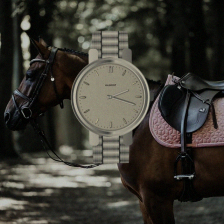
2:18
